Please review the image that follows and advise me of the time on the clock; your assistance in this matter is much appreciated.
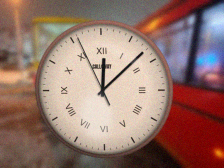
12:07:56
